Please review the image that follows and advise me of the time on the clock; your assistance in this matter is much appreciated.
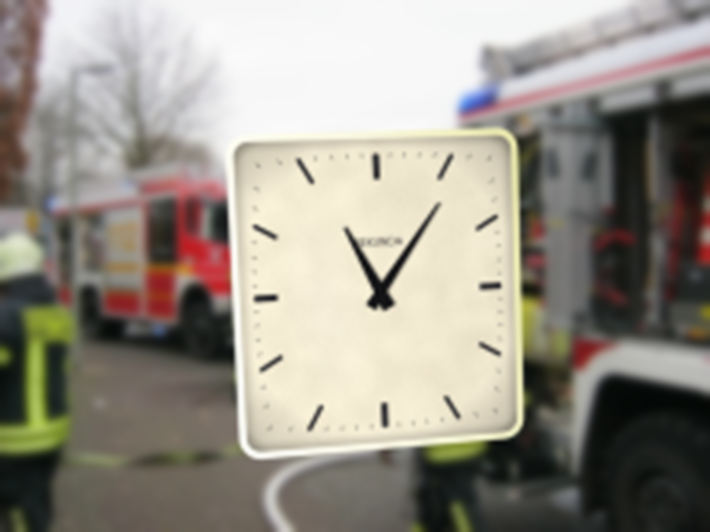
11:06
